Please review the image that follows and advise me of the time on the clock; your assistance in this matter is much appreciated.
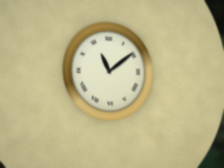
11:09
